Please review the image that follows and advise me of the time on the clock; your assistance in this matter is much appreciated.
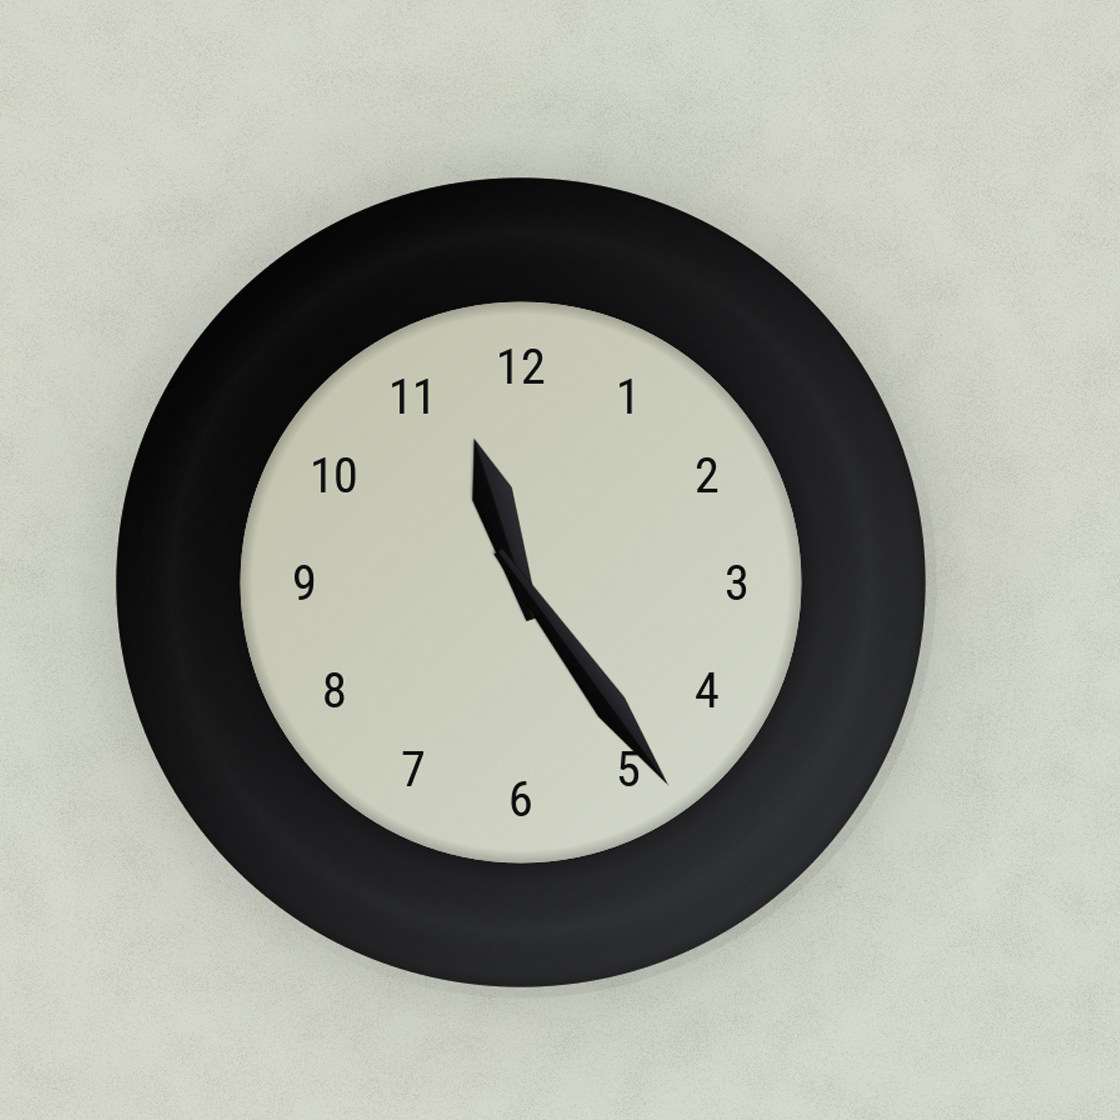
11:24
